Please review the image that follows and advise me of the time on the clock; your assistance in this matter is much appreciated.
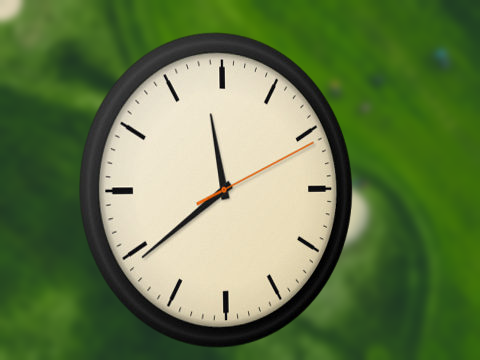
11:39:11
